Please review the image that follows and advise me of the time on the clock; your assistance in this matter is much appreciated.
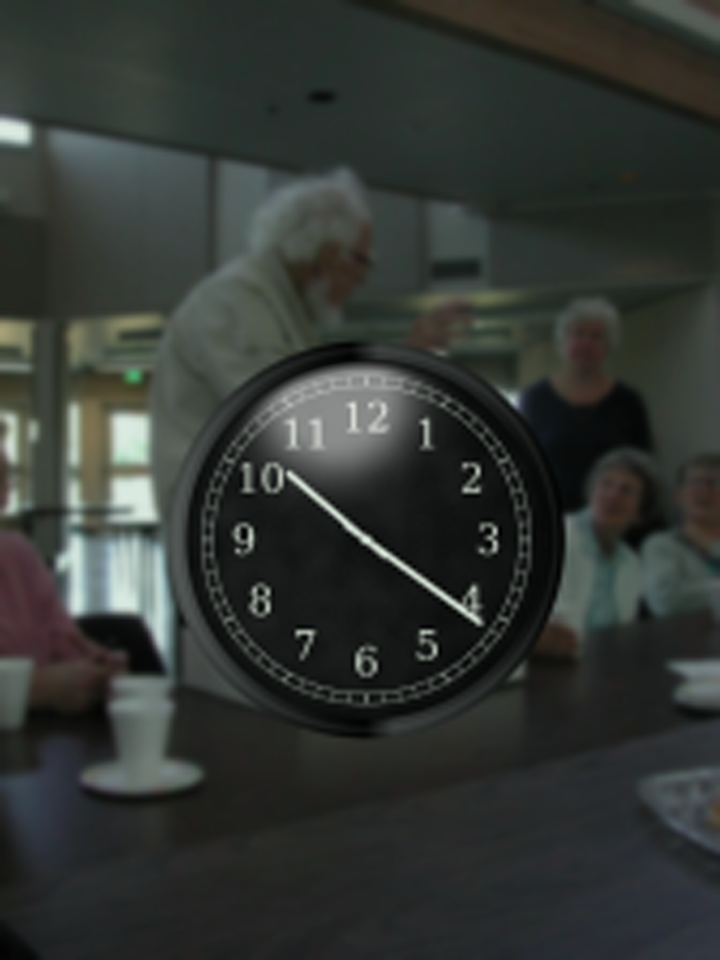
10:21
